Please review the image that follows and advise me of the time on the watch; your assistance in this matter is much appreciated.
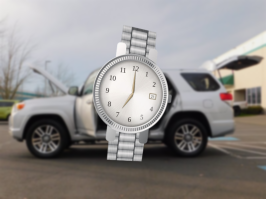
7:00
